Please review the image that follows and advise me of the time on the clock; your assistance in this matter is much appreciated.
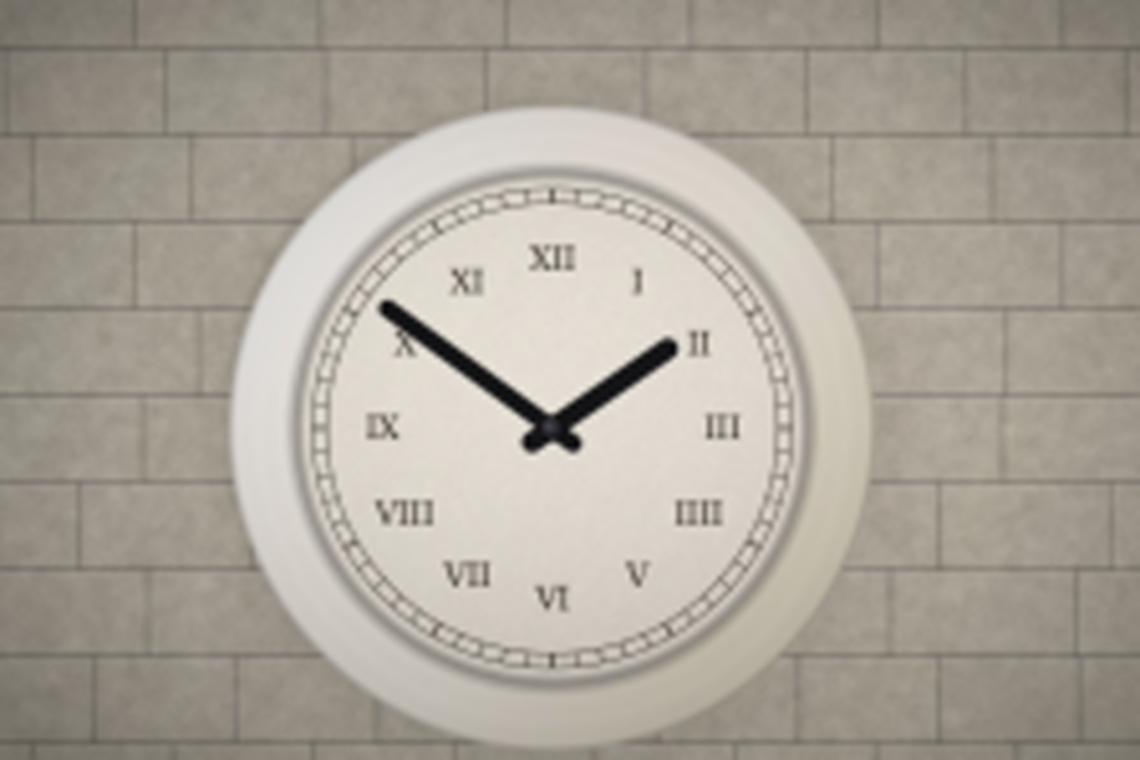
1:51
